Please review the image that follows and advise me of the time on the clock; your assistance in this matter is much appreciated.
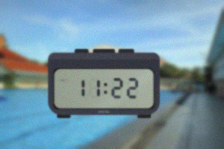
11:22
